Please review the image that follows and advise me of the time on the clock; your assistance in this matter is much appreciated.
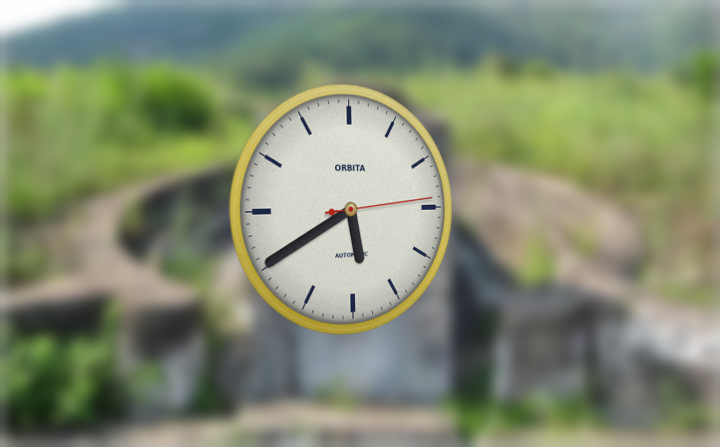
5:40:14
